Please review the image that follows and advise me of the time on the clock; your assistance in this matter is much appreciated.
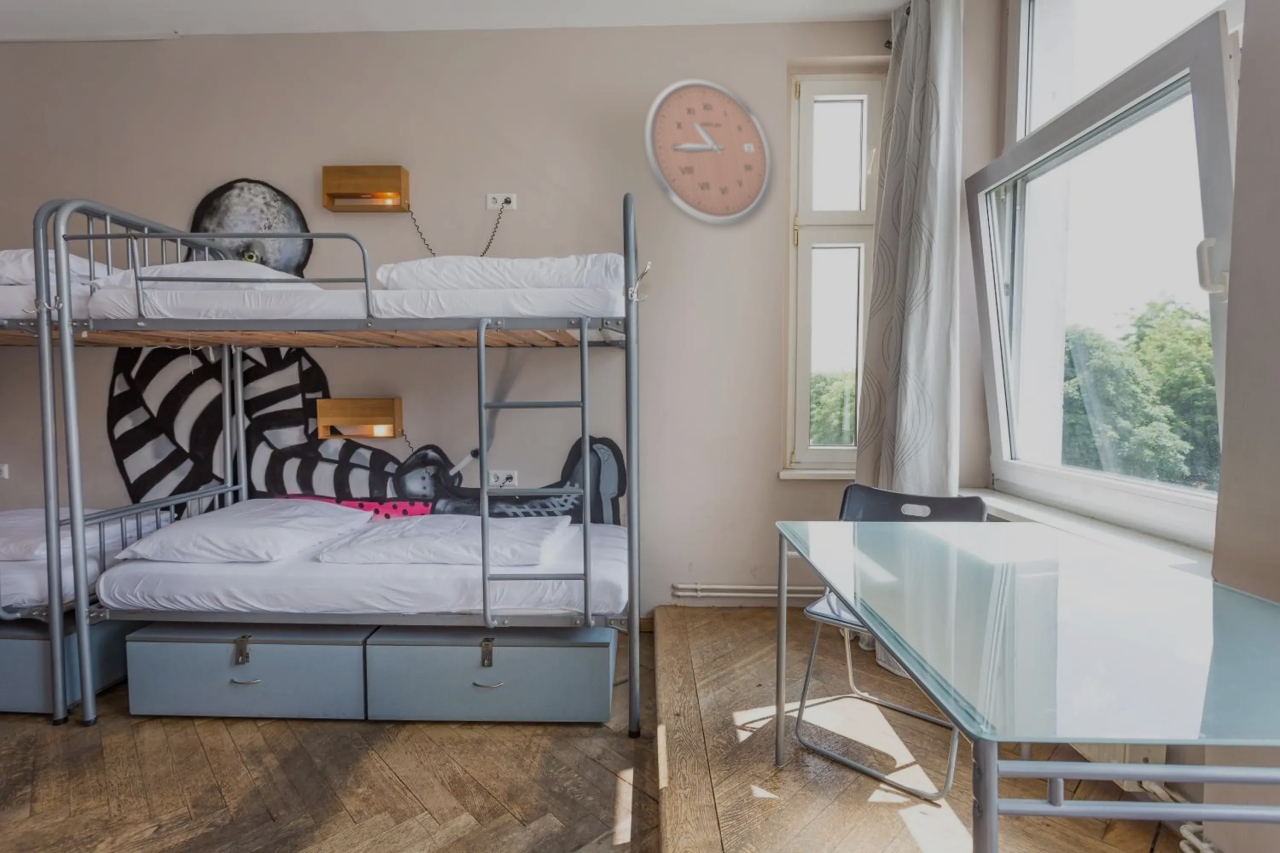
10:45
